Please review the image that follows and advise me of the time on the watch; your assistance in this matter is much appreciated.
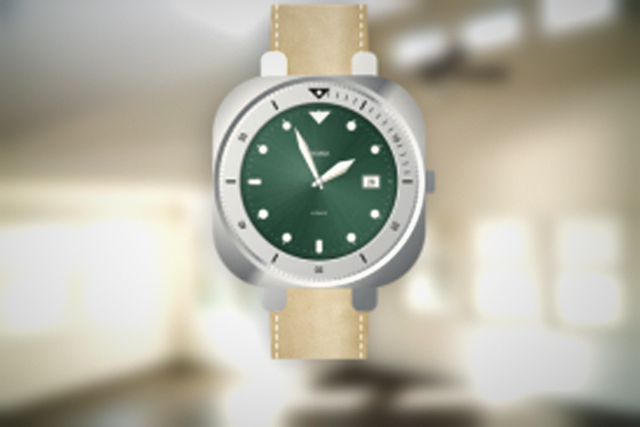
1:56
